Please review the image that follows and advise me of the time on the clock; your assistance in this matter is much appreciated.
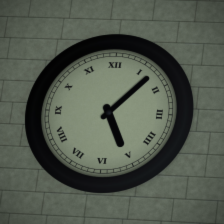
5:07
